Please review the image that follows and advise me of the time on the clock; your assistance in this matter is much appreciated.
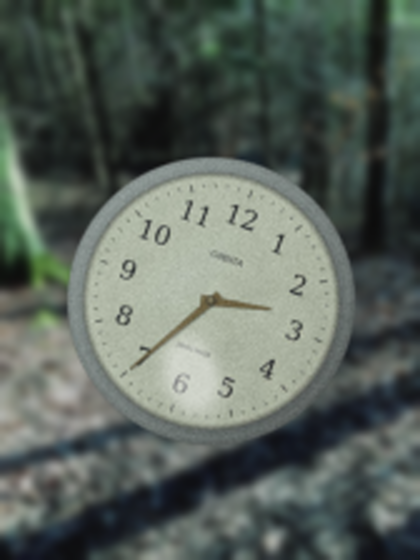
2:35
